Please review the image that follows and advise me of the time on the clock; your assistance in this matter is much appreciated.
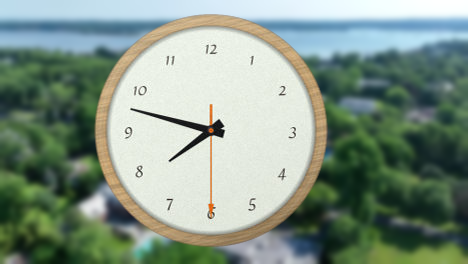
7:47:30
